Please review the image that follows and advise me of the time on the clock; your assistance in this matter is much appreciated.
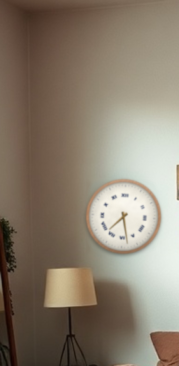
7:28
